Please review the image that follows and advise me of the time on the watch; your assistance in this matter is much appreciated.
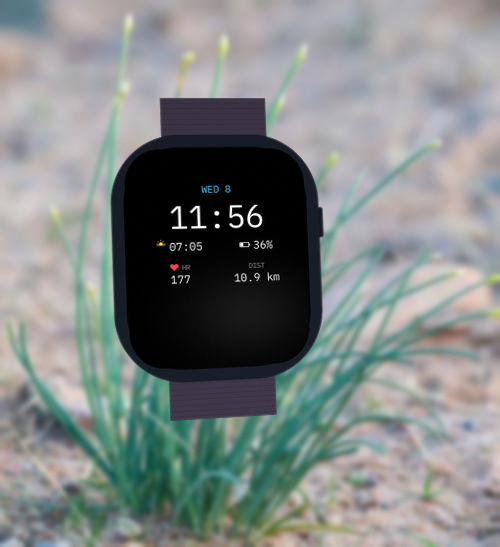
11:56
